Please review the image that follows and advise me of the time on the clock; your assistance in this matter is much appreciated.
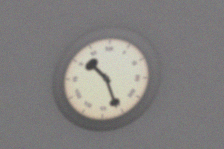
10:26
